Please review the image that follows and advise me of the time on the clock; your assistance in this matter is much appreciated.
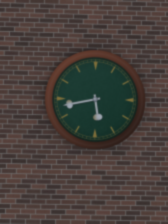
5:43
